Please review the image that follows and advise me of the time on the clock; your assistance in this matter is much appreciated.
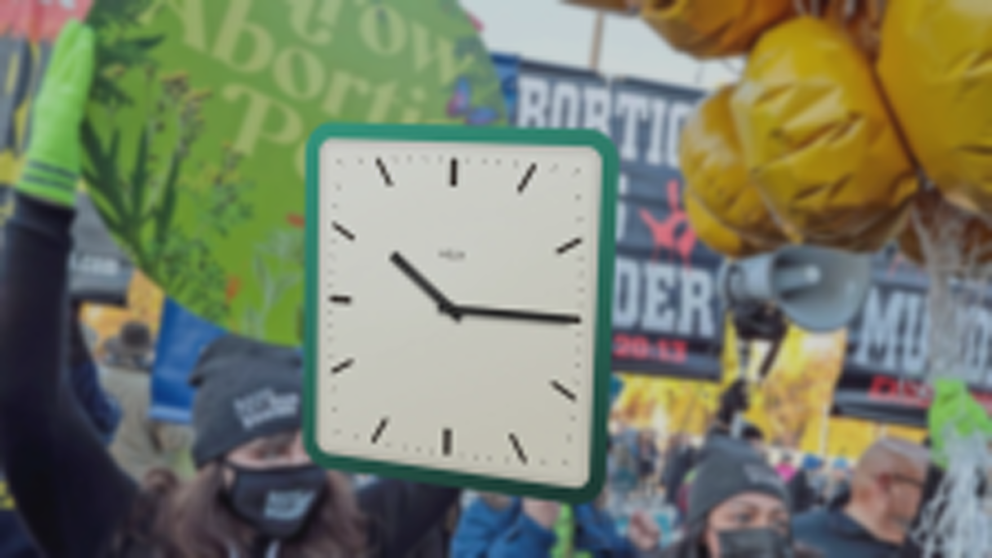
10:15
